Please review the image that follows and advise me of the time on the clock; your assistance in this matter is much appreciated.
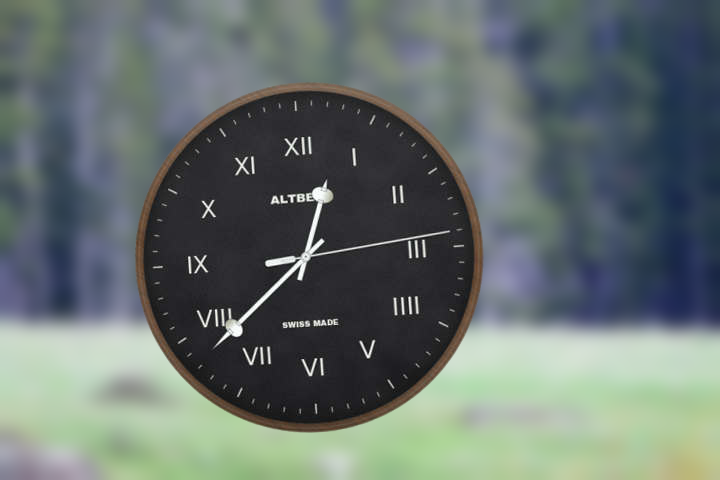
12:38:14
